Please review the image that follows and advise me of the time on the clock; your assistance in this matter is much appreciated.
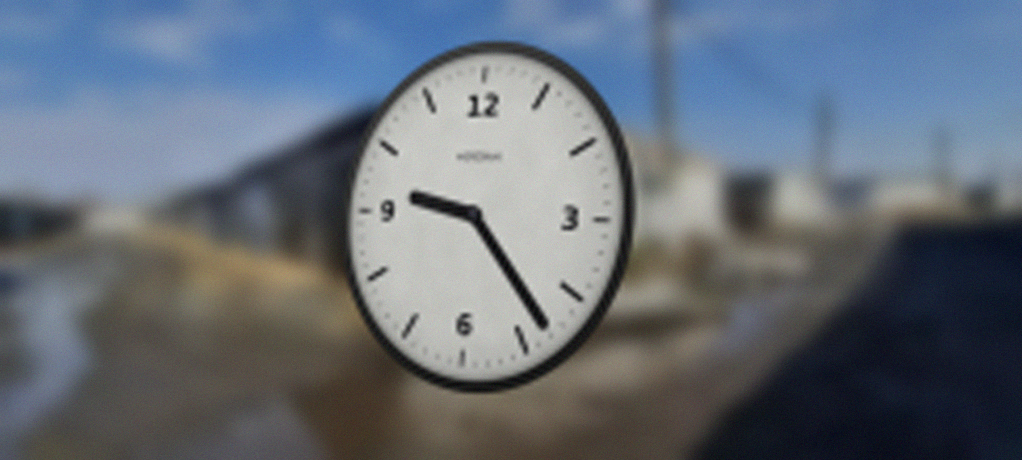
9:23
